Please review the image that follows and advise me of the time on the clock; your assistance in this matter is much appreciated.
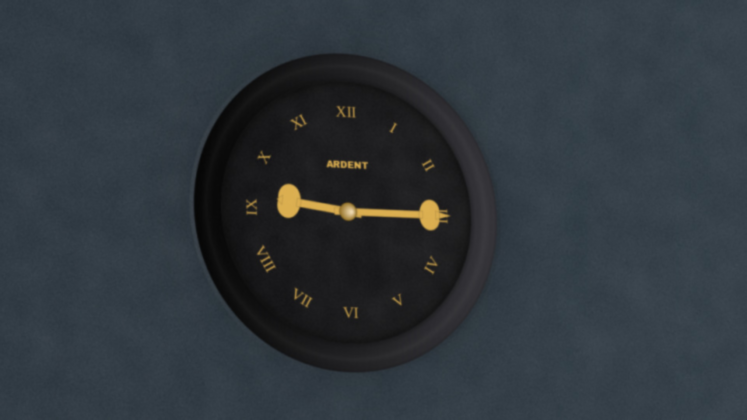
9:15
